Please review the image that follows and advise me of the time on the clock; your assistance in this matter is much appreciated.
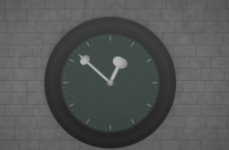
12:52
